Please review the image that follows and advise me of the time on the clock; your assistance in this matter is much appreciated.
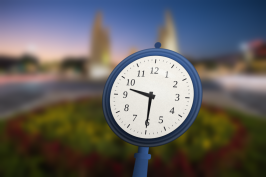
9:30
